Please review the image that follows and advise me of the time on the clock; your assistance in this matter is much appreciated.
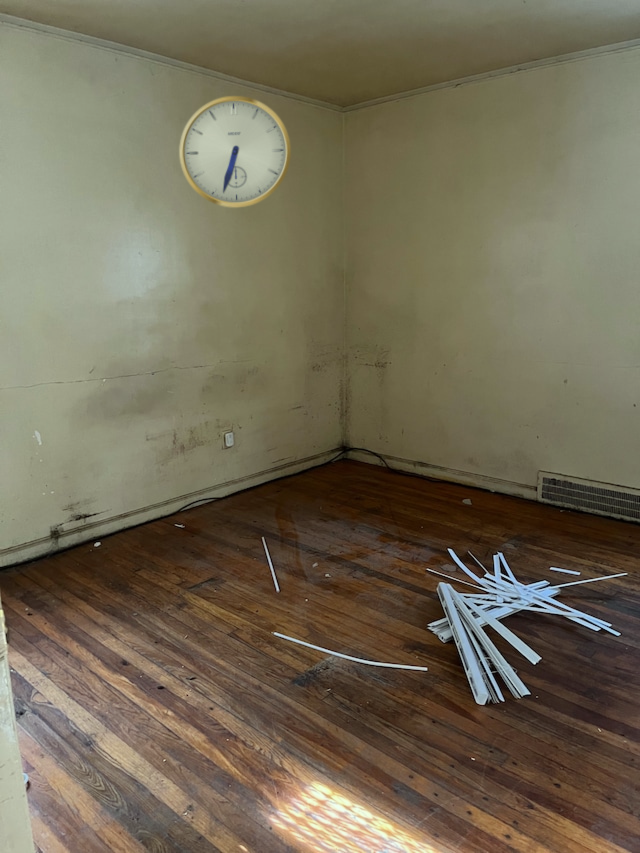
6:33
